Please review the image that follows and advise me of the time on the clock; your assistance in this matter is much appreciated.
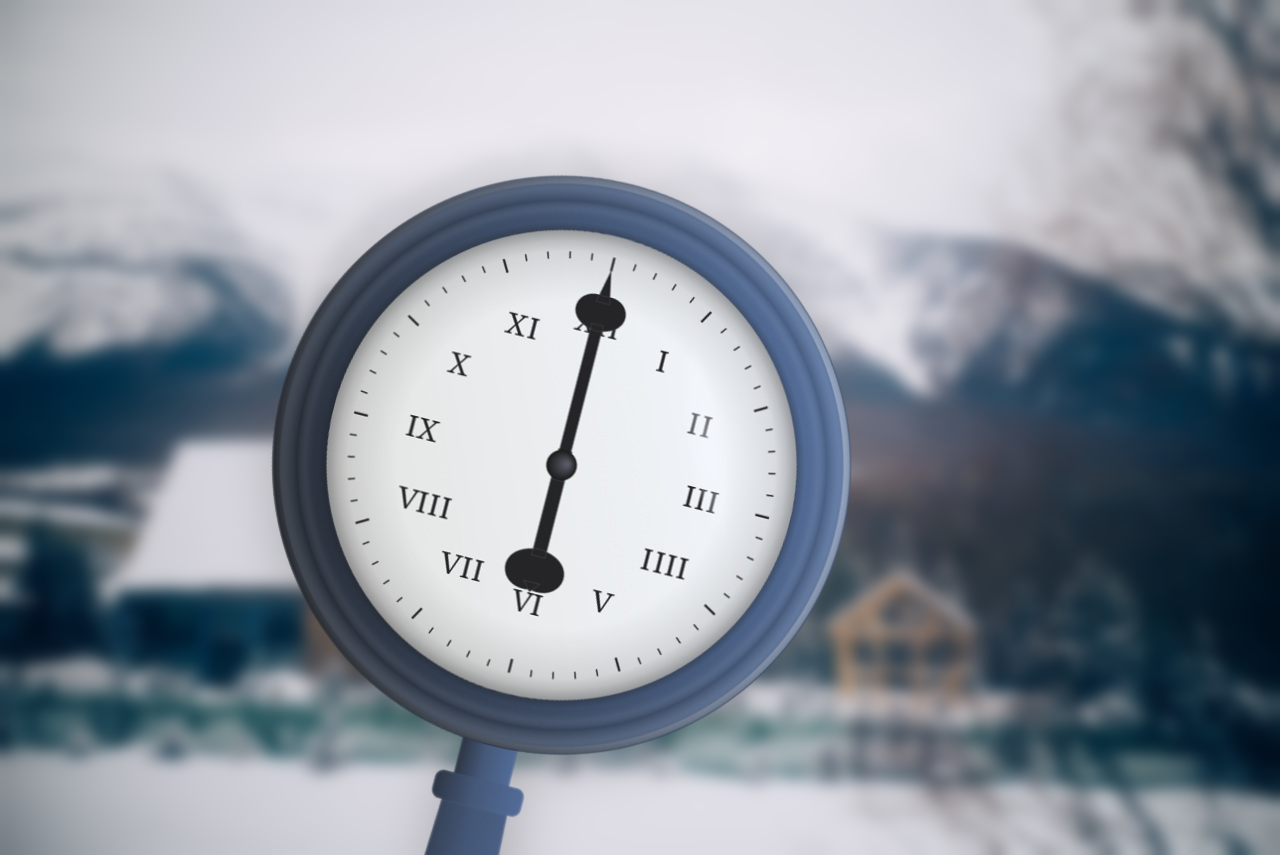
6:00
